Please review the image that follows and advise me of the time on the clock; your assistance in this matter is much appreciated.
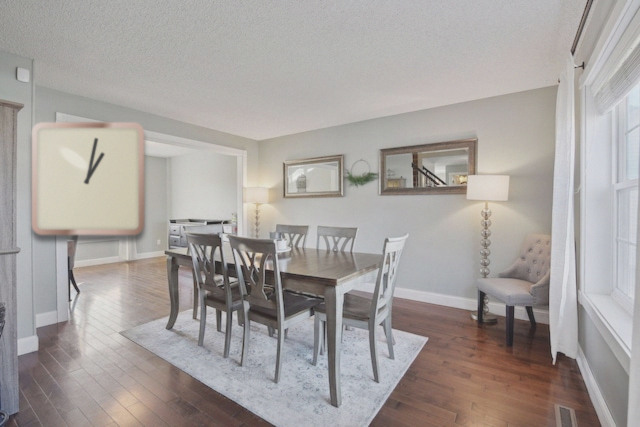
1:02
